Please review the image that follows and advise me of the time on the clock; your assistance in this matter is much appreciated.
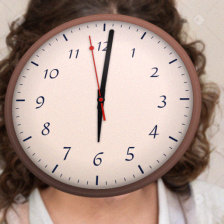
6:00:58
